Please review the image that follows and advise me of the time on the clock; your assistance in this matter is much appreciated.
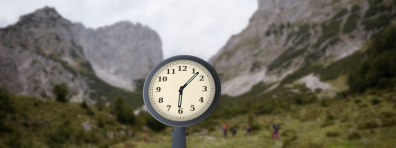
6:07
